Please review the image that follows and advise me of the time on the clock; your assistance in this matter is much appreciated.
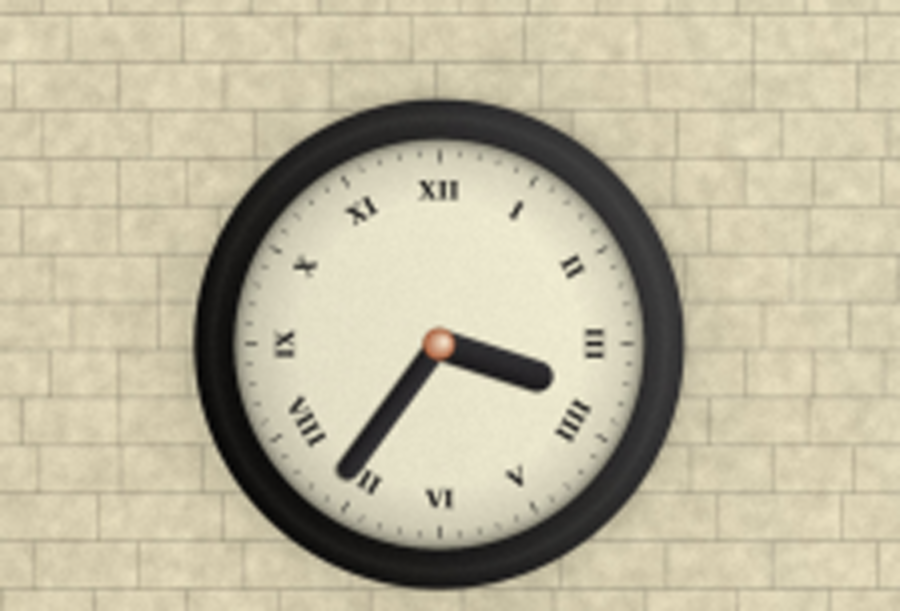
3:36
